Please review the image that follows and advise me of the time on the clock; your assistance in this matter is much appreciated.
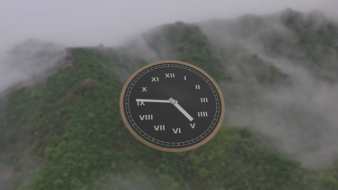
4:46
